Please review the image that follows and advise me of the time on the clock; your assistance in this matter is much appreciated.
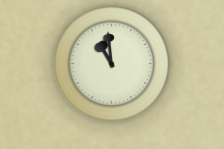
10:59
